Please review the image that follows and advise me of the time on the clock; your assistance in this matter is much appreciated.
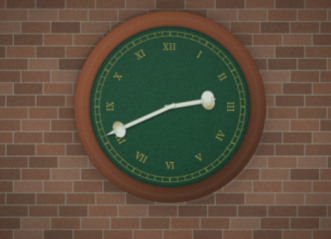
2:41
